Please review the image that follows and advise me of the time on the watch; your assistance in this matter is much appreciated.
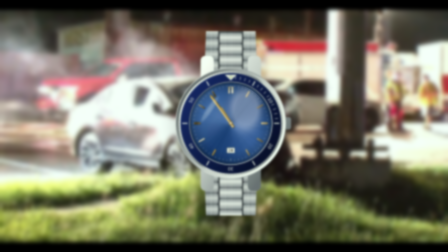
10:54
